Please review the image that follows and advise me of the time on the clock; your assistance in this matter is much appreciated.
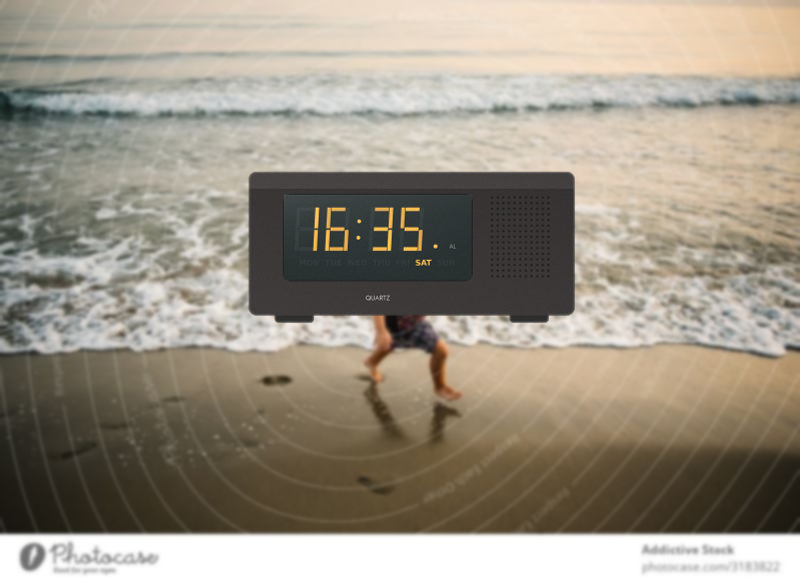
16:35
